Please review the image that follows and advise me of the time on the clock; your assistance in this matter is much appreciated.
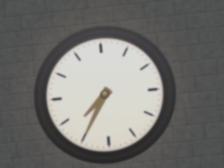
7:35
